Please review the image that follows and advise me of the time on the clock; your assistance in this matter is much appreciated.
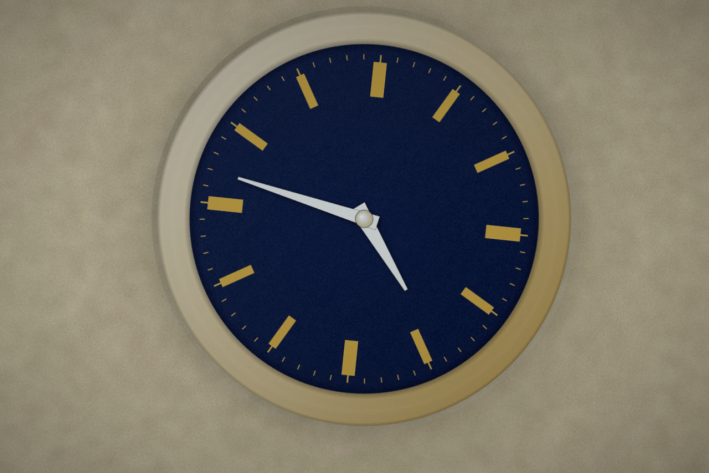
4:47
